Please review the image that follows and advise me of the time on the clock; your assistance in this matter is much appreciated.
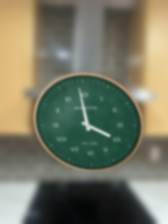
3:59
